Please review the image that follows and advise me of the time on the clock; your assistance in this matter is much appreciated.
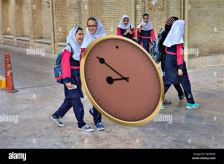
8:52
